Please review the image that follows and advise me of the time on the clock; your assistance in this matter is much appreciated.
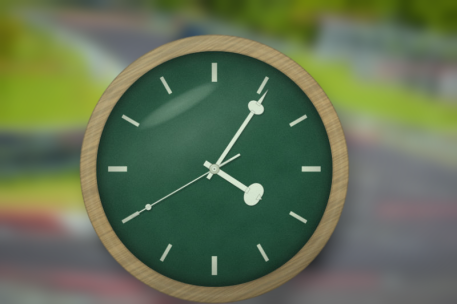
4:05:40
